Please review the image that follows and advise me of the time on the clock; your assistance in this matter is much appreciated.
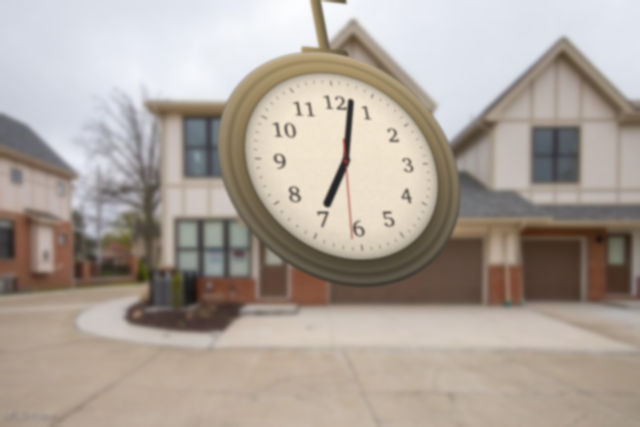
7:02:31
